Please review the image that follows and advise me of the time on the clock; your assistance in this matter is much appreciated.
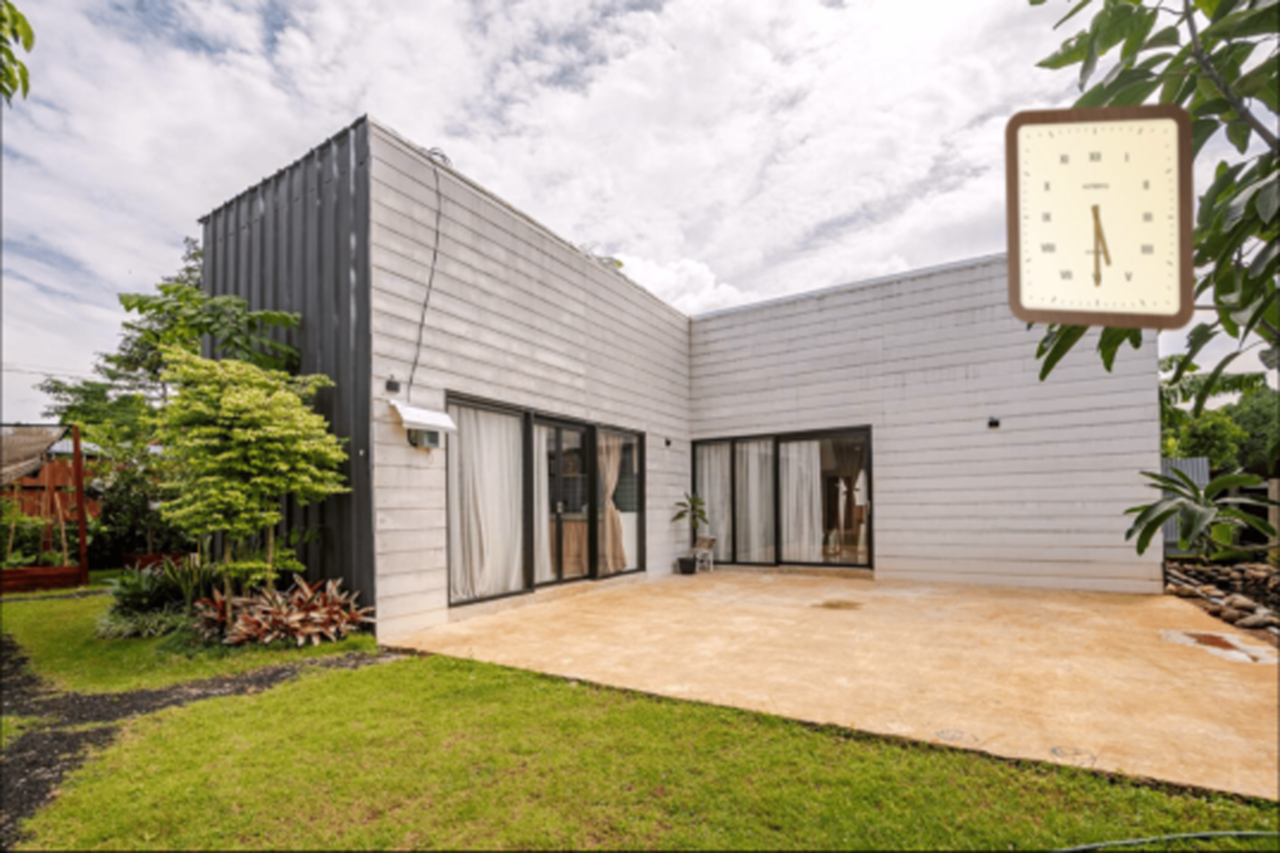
5:30
